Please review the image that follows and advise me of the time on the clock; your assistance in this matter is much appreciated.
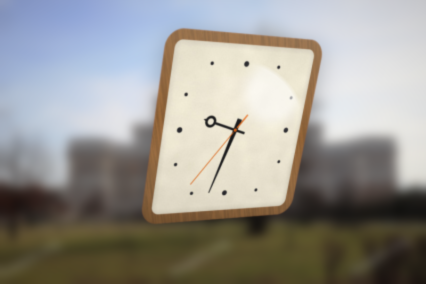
9:32:36
